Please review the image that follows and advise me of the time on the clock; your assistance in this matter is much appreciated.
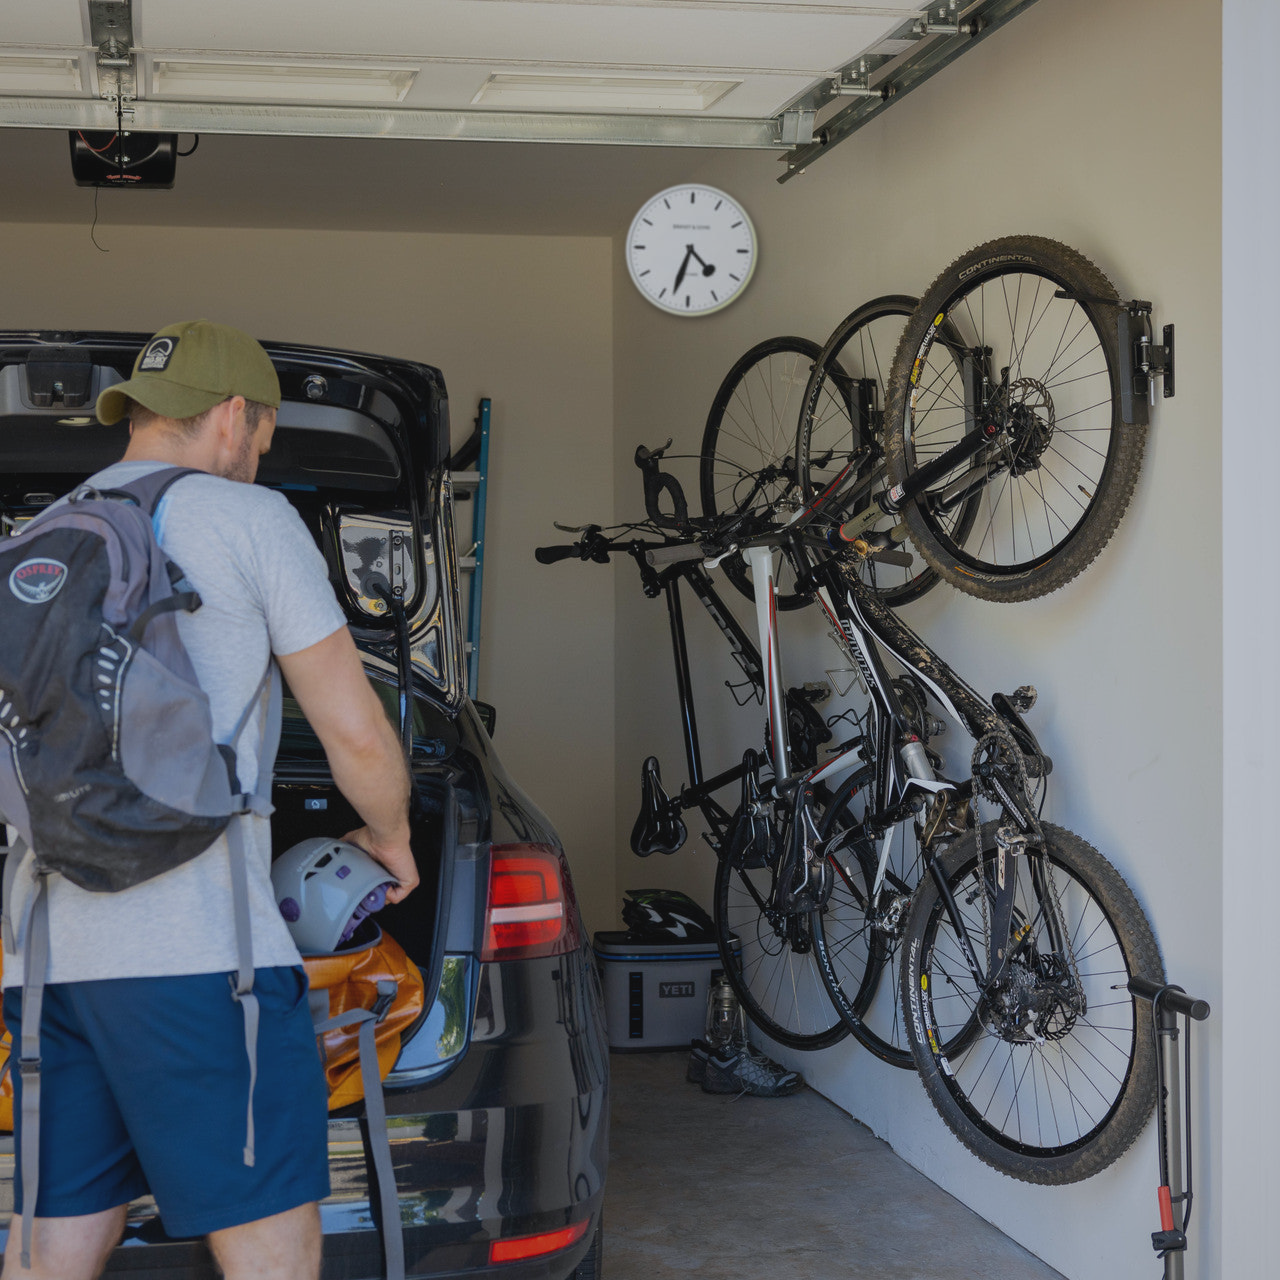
4:33
